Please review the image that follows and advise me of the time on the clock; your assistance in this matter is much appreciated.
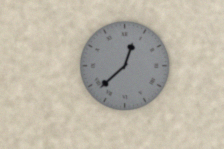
12:38
